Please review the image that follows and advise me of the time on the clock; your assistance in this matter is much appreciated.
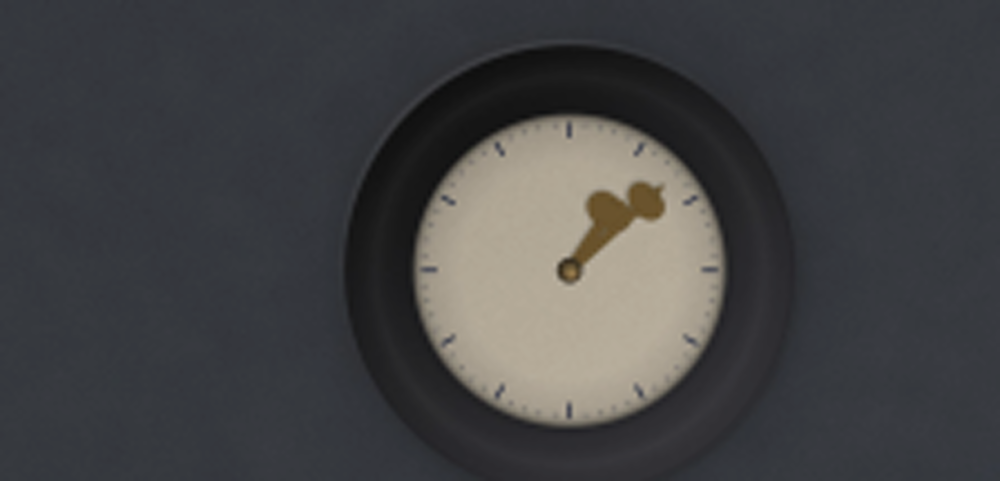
1:08
